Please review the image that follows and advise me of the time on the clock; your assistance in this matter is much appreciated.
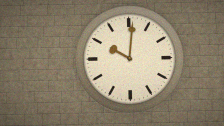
10:01
